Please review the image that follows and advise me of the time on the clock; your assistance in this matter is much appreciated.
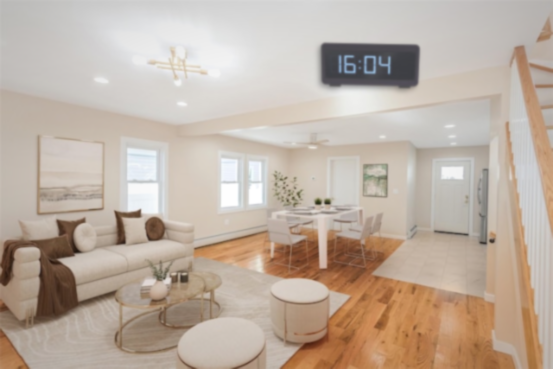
16:04
